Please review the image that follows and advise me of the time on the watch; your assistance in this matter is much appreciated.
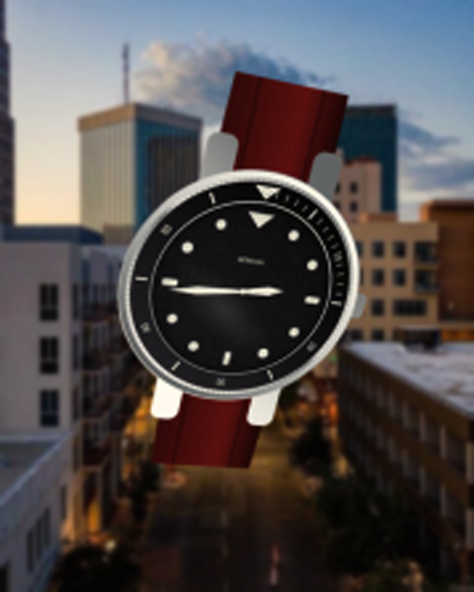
2:44
